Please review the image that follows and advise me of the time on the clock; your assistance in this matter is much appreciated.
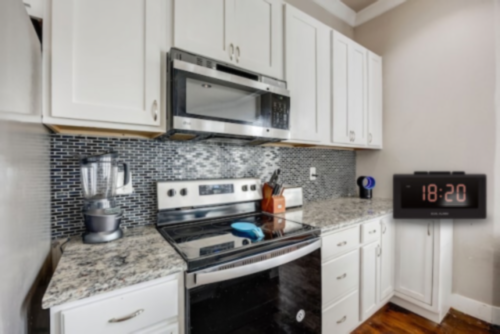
18:20
